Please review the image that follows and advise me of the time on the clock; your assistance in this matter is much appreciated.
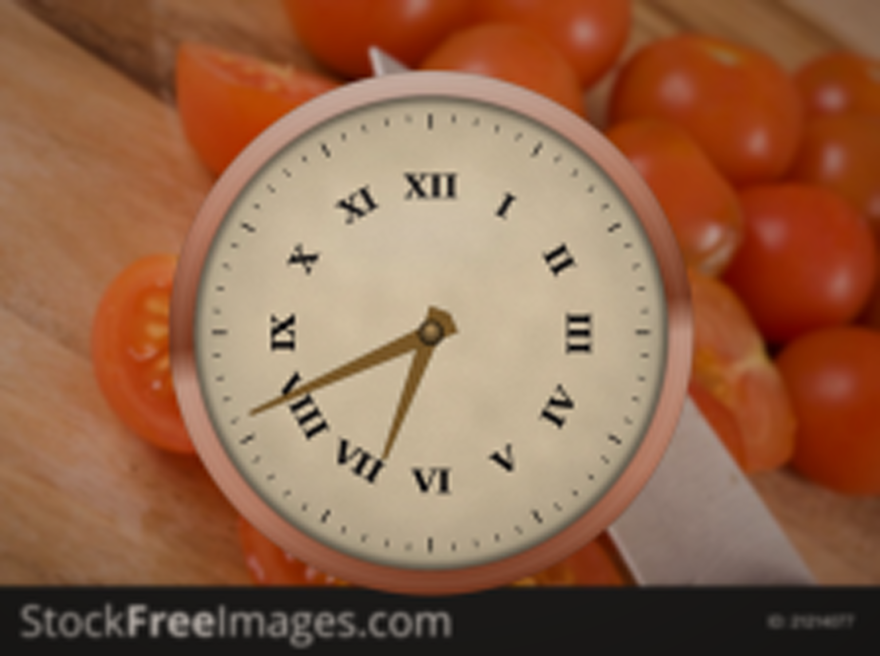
6:41
